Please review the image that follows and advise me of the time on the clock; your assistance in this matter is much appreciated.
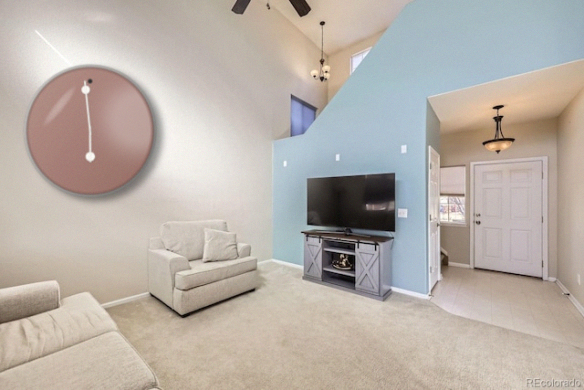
5:59
